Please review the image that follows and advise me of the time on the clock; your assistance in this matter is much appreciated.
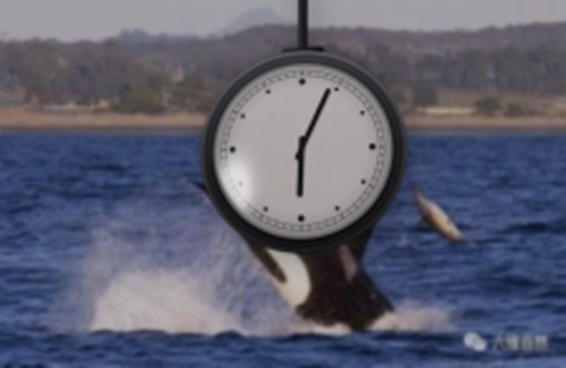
6:04
